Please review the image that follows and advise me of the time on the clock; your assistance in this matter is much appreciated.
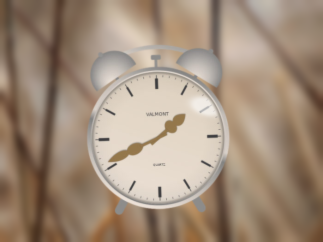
1:41
